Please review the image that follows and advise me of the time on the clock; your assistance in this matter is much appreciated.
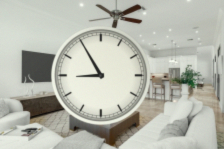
8:55
